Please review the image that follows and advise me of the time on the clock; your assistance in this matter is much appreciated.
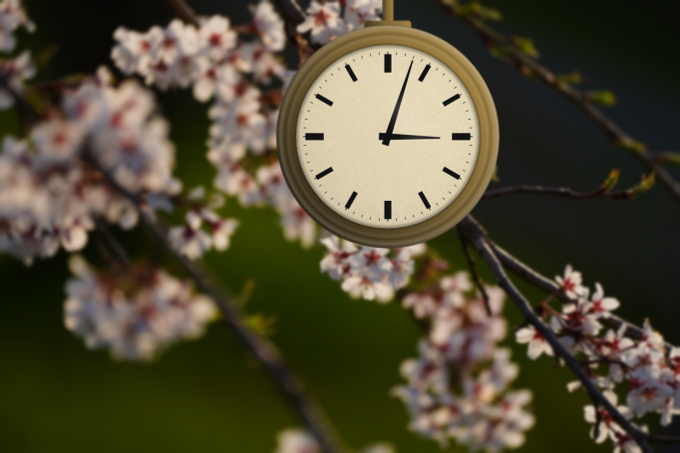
3:03
